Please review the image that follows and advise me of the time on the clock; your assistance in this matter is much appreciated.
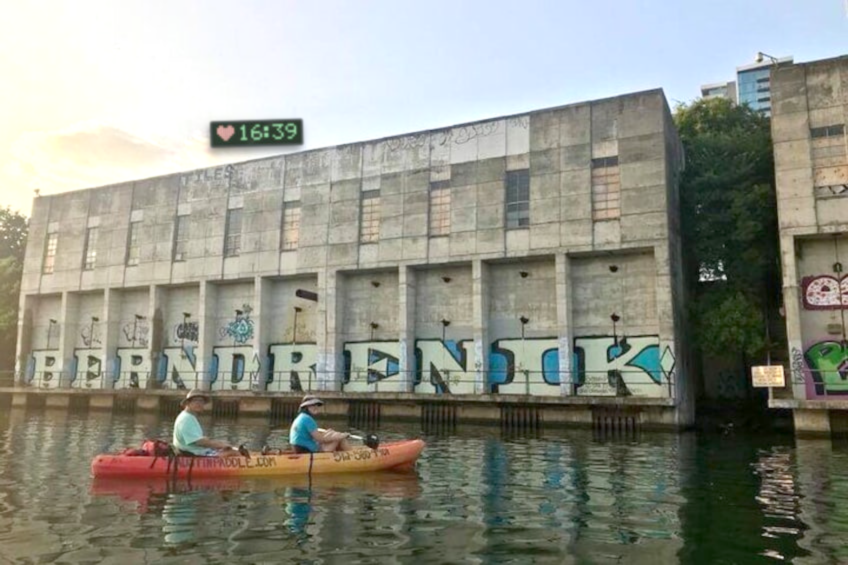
16:39
